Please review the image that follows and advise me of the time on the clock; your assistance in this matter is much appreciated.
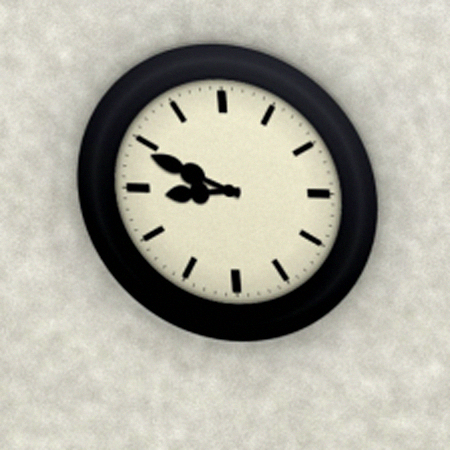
8:49
